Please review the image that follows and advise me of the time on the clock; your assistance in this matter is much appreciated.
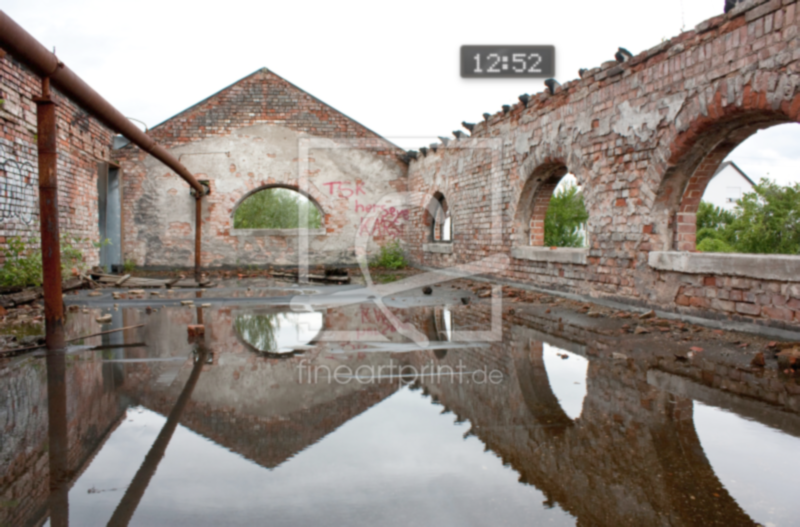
12:52
